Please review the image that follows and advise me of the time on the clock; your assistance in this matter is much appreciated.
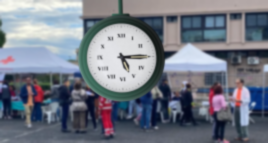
5:15
